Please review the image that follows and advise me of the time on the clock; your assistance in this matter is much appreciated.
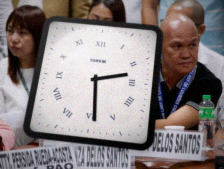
2:29
